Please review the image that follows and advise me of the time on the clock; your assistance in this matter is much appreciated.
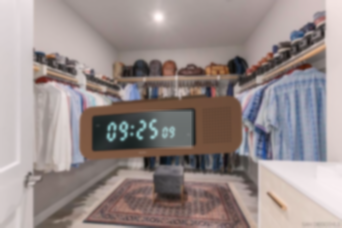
9:25
